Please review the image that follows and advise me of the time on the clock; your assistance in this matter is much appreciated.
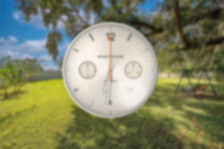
6:31
